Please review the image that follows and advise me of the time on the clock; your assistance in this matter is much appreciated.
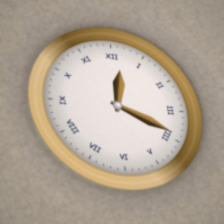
12:19
